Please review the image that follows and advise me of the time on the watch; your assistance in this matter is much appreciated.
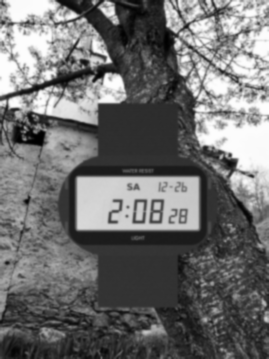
2:08:28
